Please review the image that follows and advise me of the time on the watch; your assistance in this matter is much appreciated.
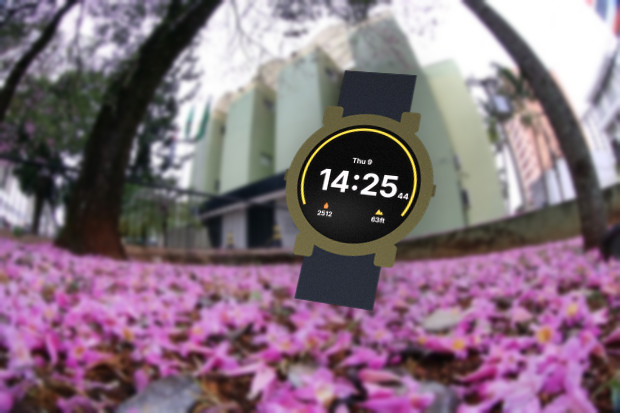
14:25:44
